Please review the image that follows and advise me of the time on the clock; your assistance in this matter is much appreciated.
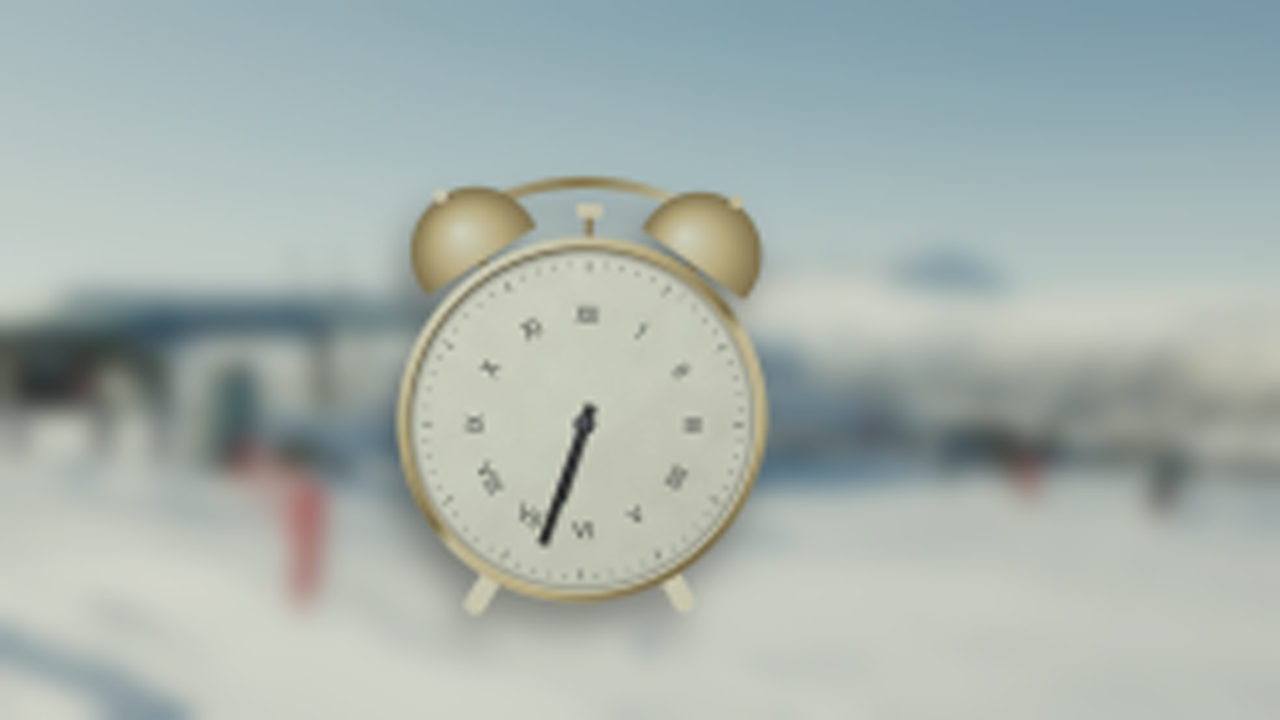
6:33
